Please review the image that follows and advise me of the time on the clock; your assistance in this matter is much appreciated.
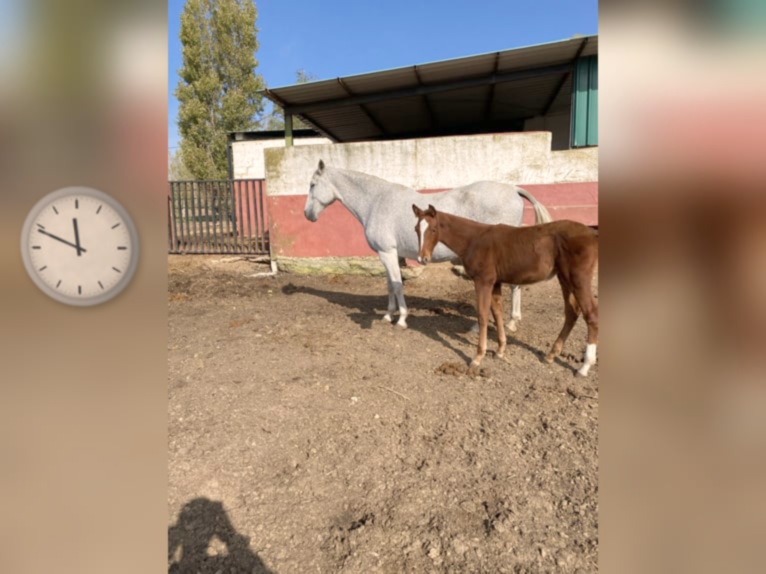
11:49
